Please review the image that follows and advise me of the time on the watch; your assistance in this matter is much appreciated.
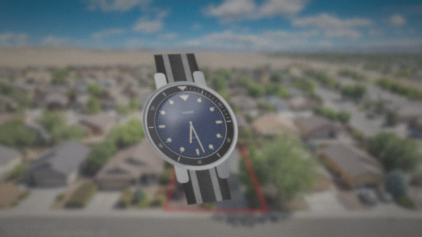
6:28
